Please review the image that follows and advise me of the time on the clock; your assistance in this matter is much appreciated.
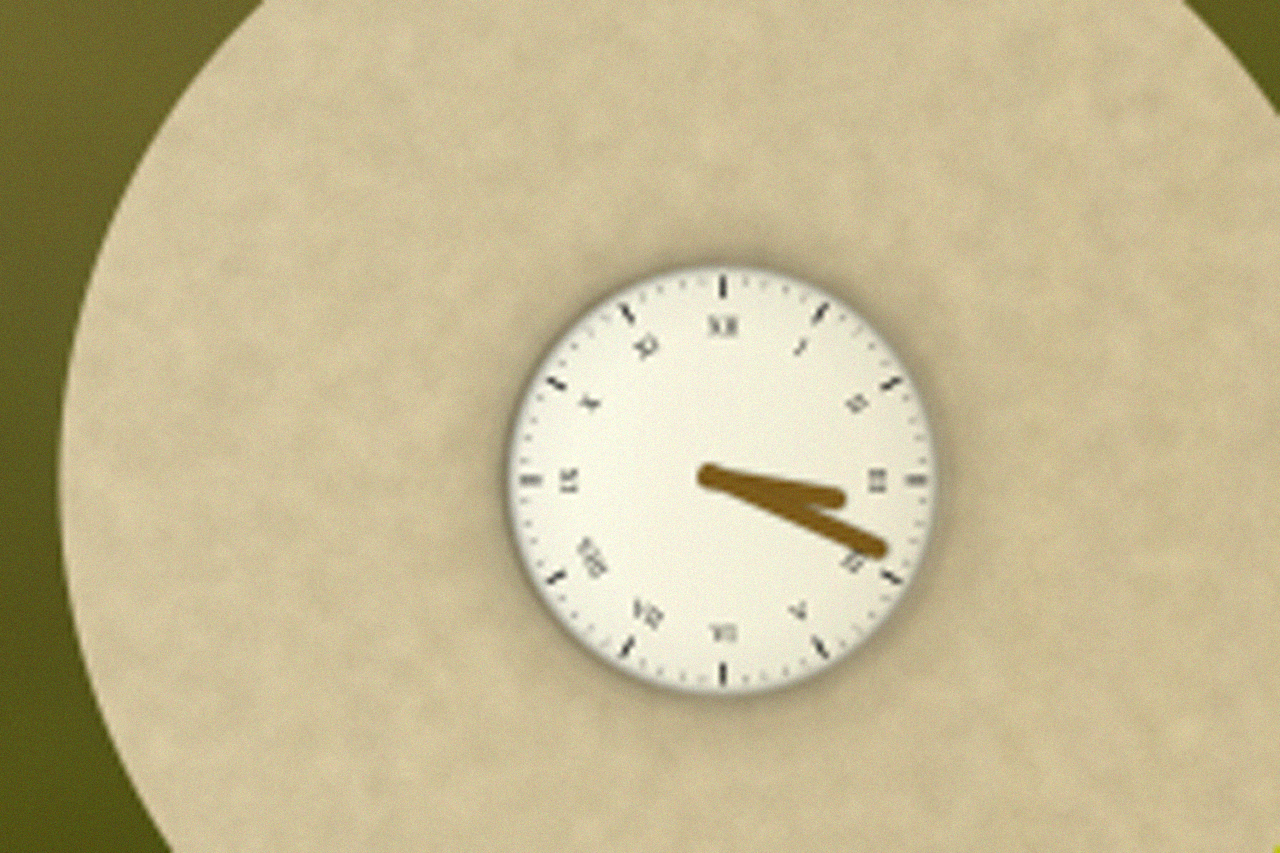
3:19
